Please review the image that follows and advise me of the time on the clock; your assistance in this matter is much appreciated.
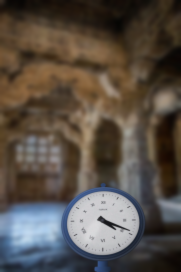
4:19
